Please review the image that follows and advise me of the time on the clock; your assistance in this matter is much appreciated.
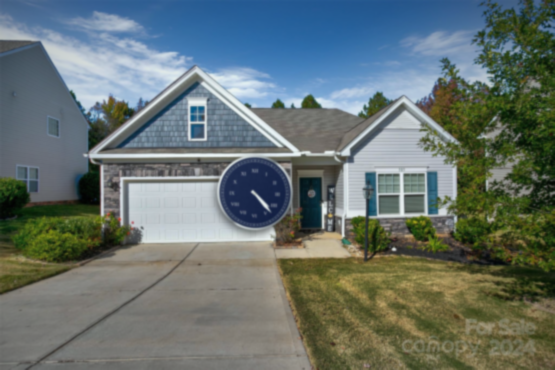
4:23
